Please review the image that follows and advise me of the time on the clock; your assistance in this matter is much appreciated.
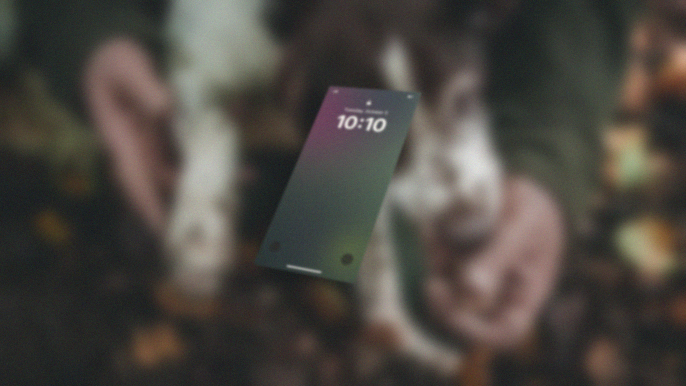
10:10
